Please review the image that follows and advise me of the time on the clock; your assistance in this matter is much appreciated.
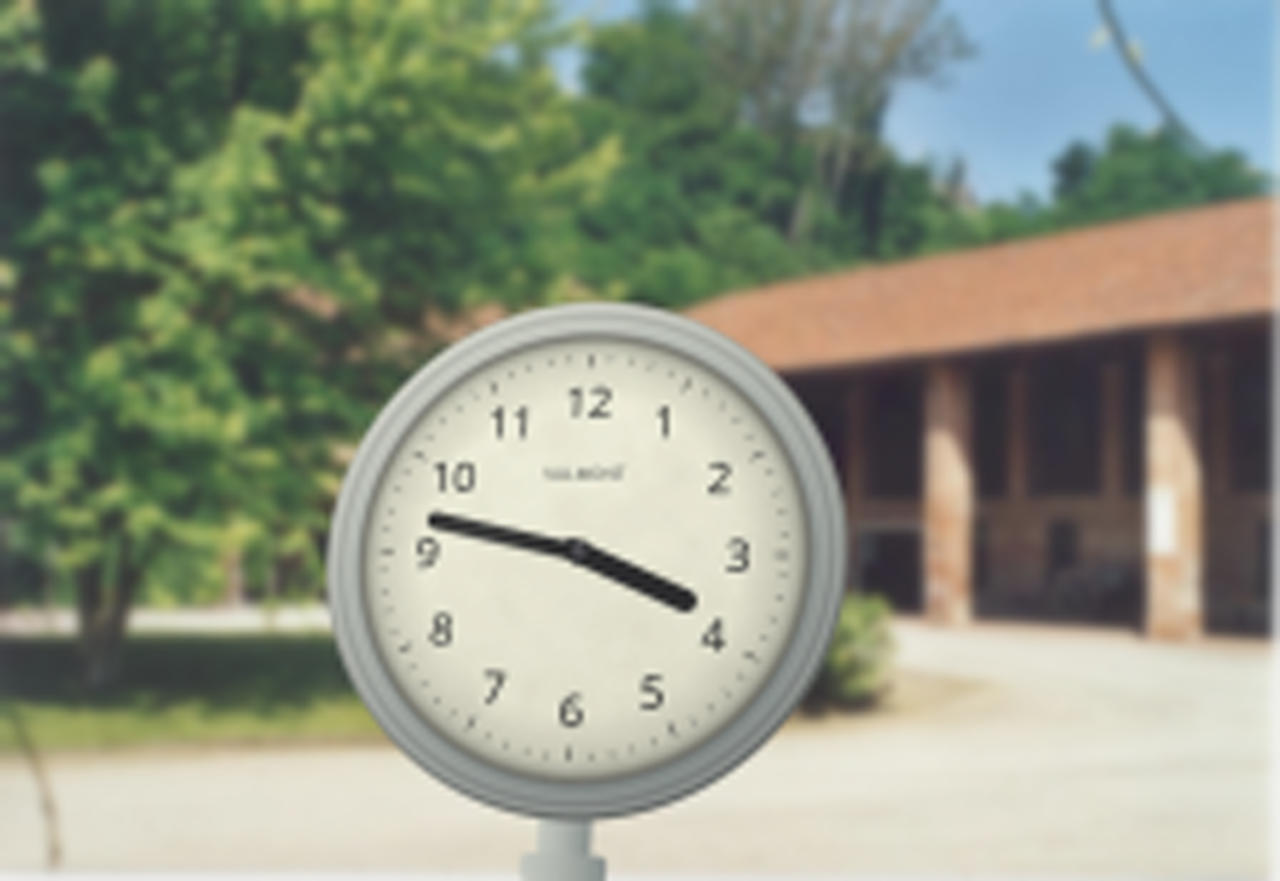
3:47
